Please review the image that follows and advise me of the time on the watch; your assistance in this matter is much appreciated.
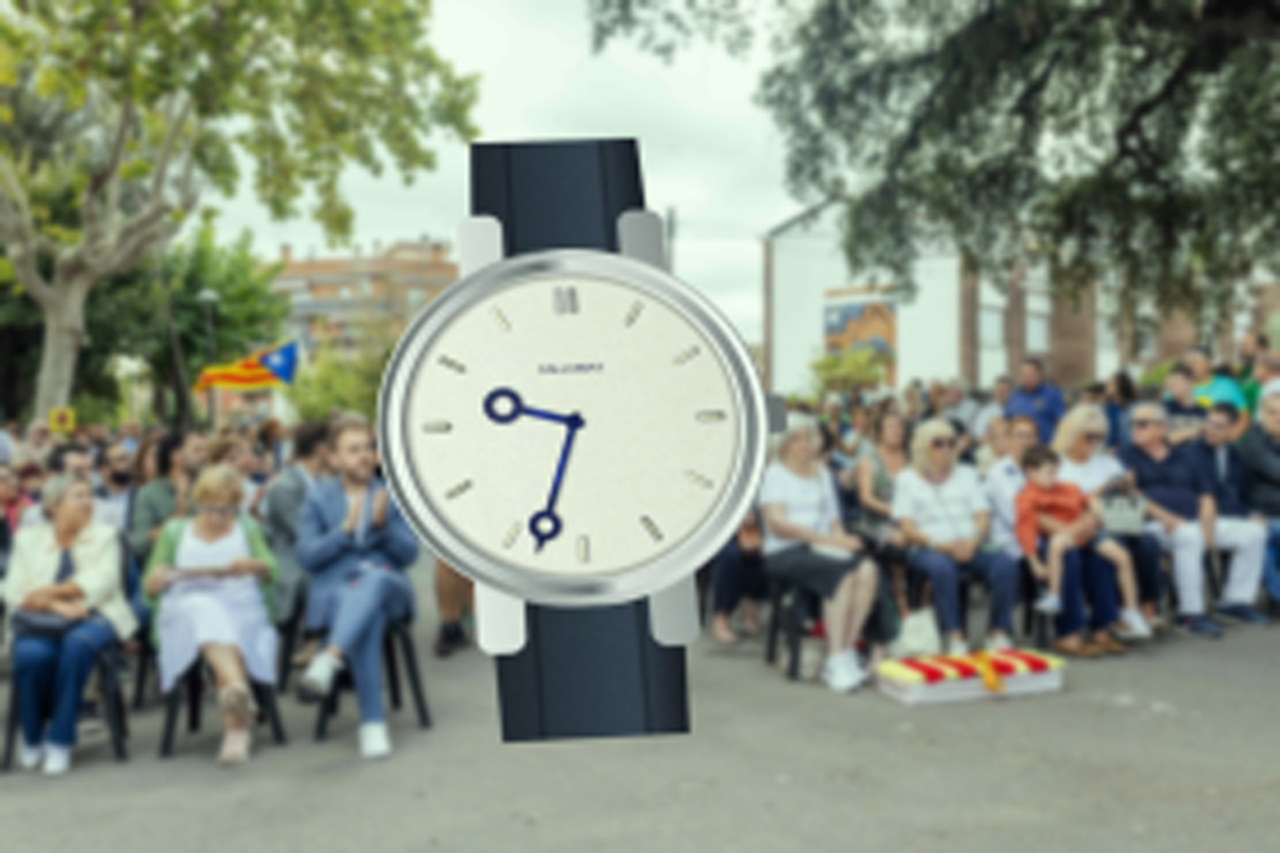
9:33
